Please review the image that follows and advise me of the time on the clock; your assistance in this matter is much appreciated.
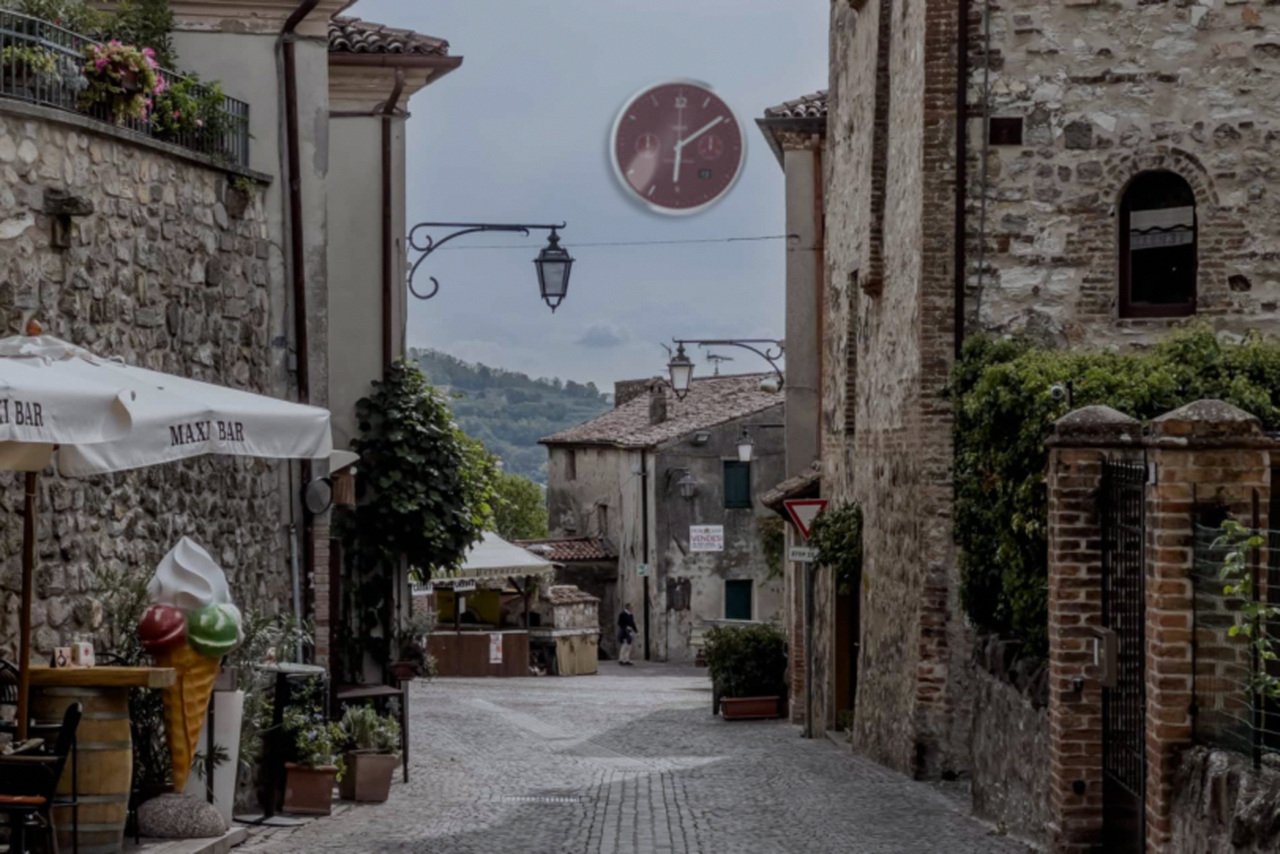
6:09
